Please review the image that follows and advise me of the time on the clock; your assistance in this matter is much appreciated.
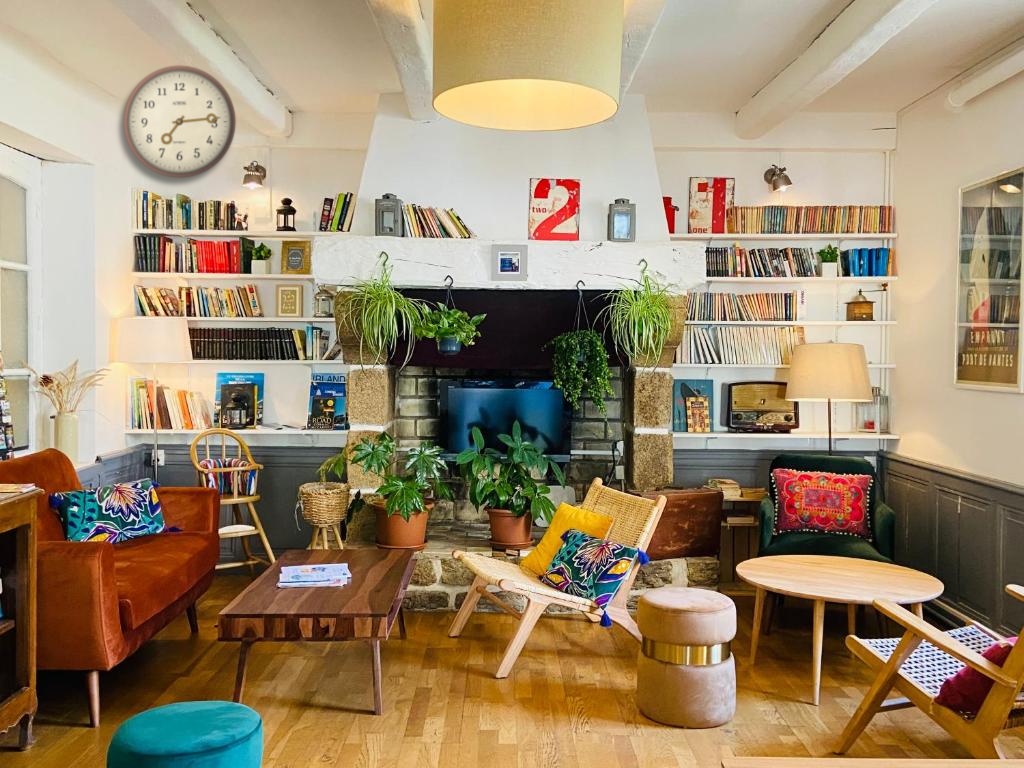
7:14
